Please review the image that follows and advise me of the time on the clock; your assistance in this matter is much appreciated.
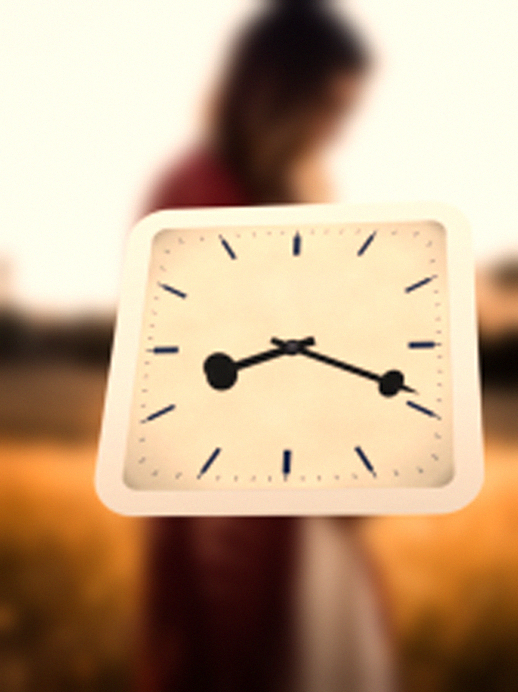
8:19
